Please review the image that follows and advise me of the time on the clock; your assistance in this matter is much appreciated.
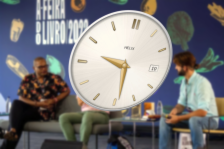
9:29
